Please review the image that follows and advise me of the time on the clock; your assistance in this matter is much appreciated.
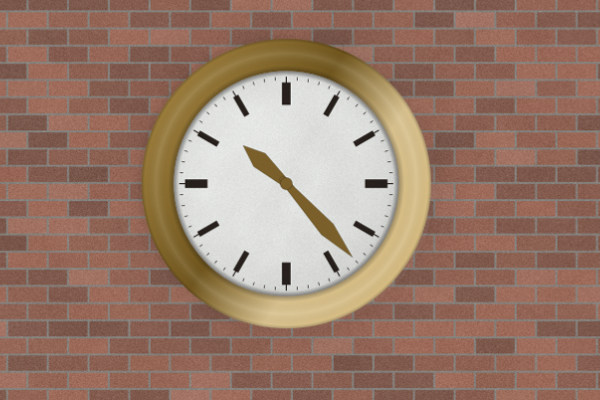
10:23
